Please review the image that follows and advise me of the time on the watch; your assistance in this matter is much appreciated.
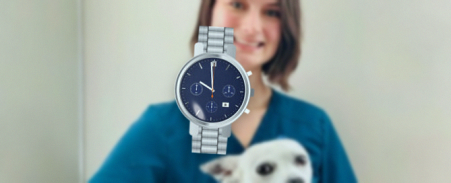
9:59
